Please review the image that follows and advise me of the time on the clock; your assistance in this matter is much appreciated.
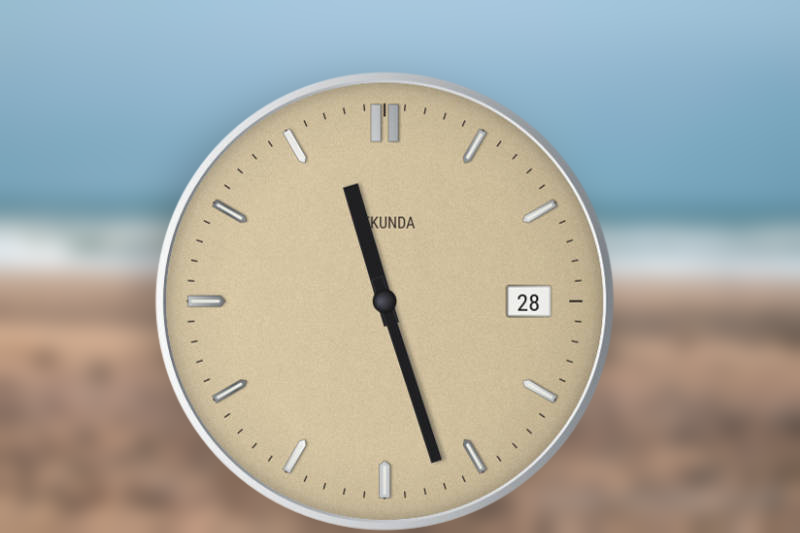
11:27
